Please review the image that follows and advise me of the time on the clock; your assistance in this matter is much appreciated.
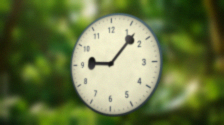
9:07
